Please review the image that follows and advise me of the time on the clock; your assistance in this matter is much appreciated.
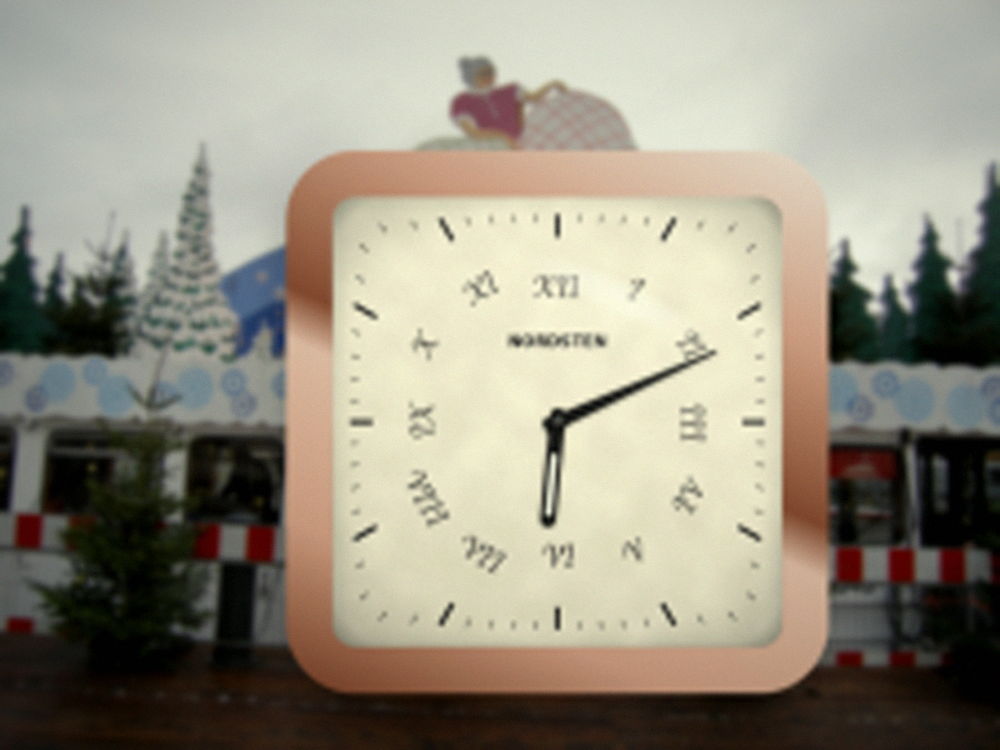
6:11
